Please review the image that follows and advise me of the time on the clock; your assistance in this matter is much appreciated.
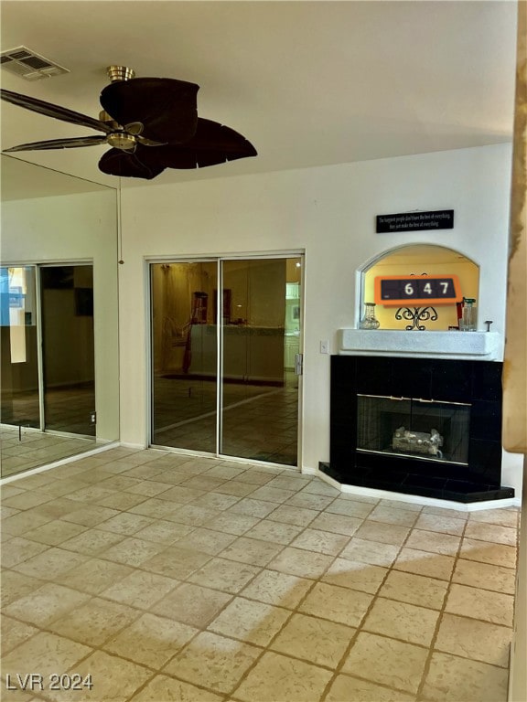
6:47
